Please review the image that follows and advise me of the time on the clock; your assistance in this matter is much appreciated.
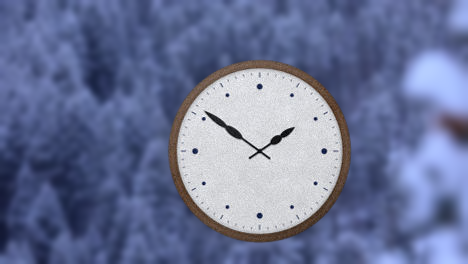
1:51
